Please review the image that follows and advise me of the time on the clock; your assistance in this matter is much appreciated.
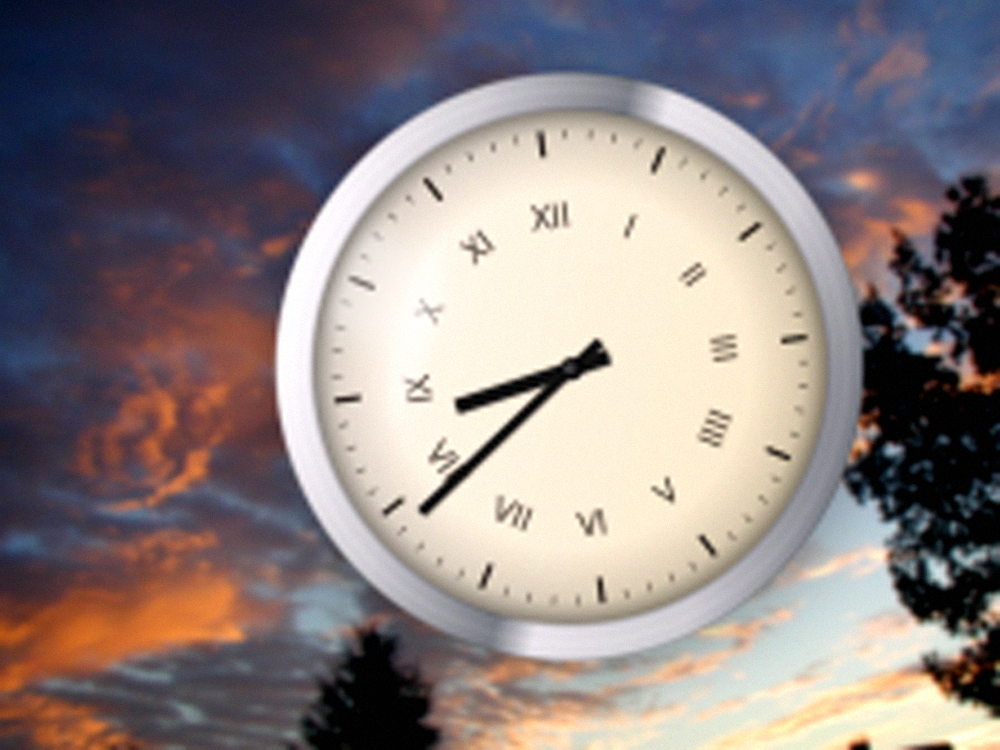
8:39
